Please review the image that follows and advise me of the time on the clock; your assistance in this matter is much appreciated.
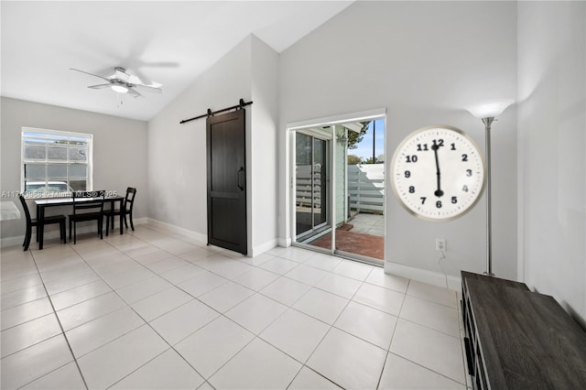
5:59
